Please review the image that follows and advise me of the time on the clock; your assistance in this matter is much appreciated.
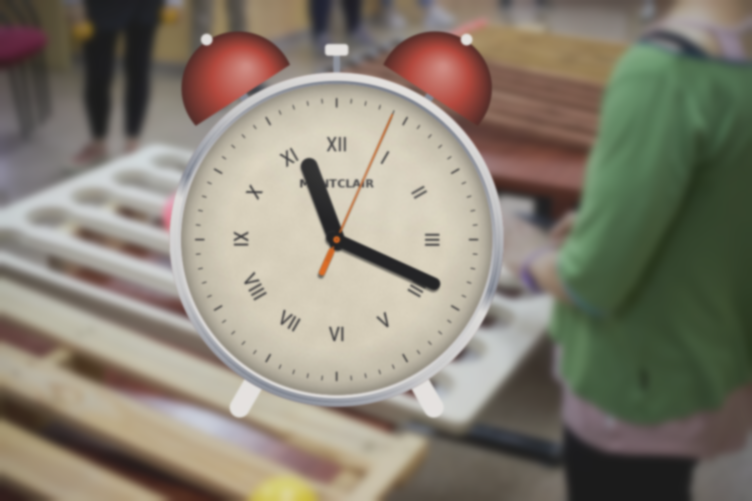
11:19:04
